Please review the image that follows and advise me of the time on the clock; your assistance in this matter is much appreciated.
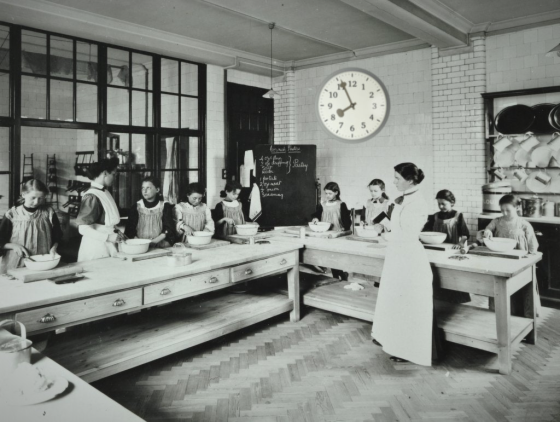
7:56
